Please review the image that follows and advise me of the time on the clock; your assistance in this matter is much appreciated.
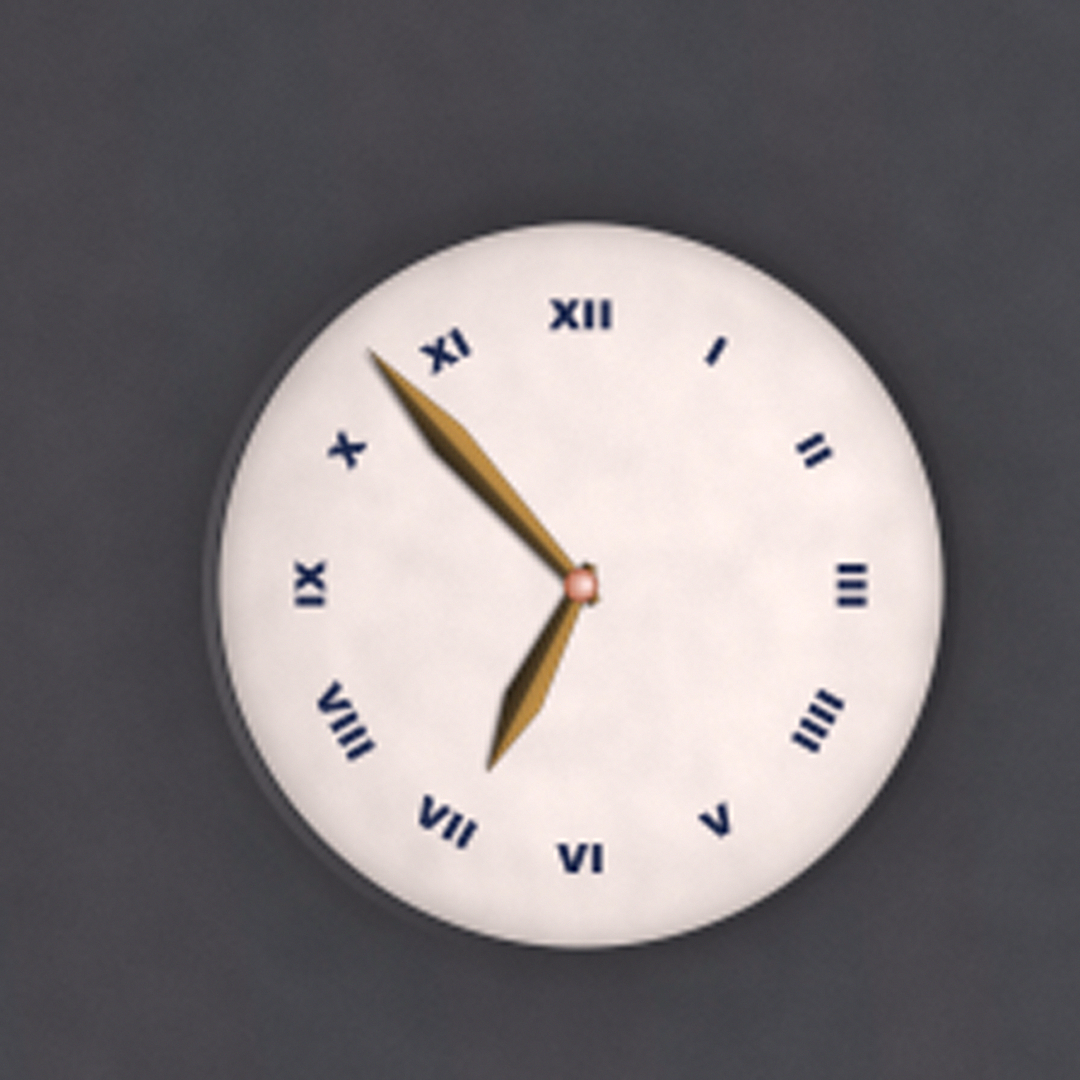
6:53
